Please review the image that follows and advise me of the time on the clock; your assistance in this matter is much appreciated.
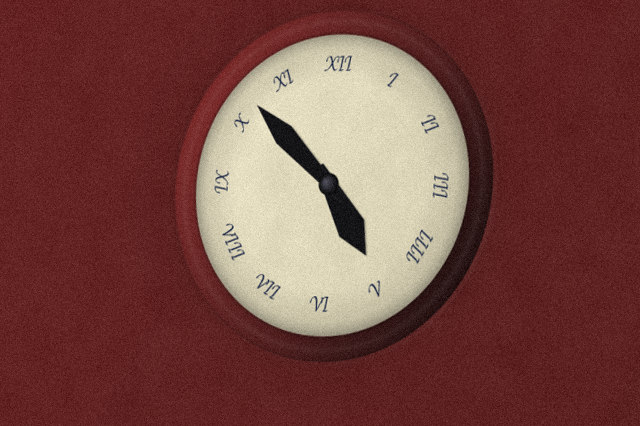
4:52
